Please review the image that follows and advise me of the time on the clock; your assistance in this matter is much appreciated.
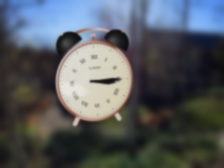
3:15
